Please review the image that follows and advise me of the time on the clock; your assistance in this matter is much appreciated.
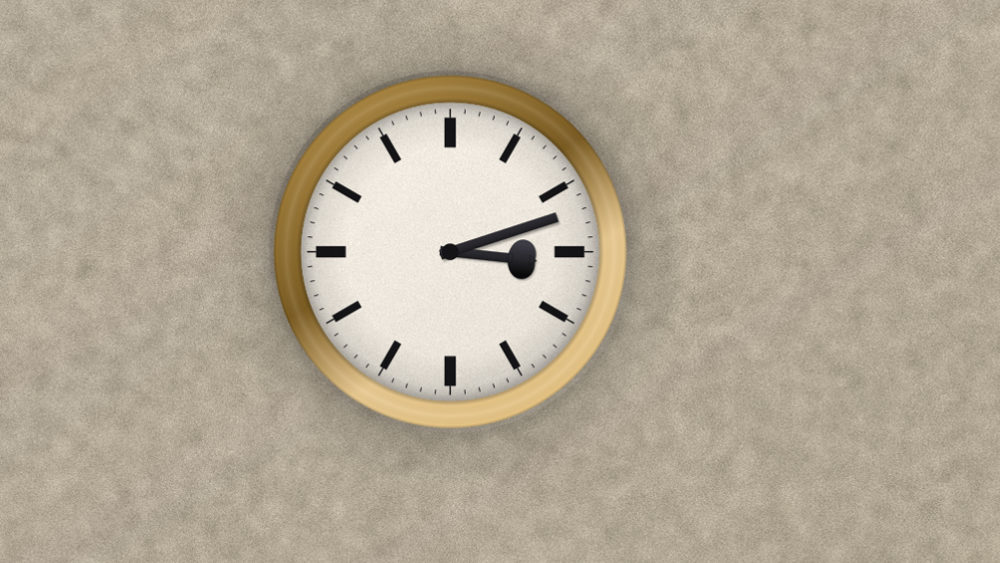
3:12
